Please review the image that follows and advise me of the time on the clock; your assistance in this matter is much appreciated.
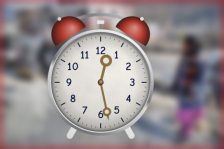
12:28
